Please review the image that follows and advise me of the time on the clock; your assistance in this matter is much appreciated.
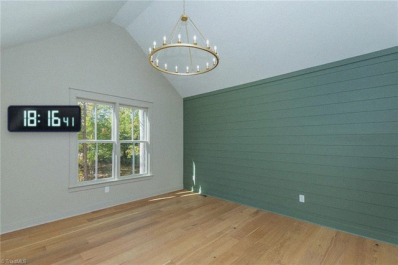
18:16:41
